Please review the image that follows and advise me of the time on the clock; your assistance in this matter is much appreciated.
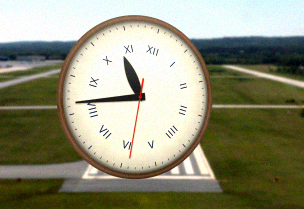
10:41:29
